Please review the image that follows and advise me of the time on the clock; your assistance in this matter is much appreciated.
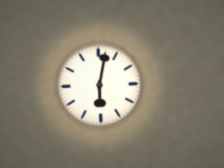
6:02
